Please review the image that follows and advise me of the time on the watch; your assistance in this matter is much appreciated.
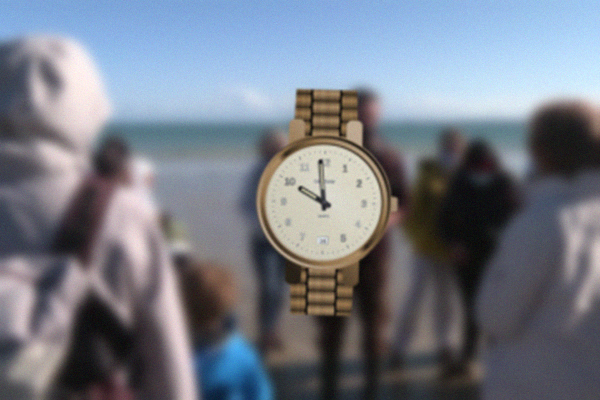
9:59
